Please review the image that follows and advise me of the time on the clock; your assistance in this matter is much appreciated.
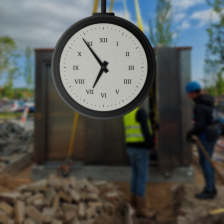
6:54
